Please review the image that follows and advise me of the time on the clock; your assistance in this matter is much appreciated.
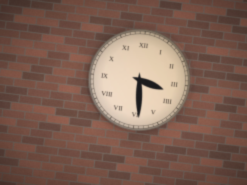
3:29
